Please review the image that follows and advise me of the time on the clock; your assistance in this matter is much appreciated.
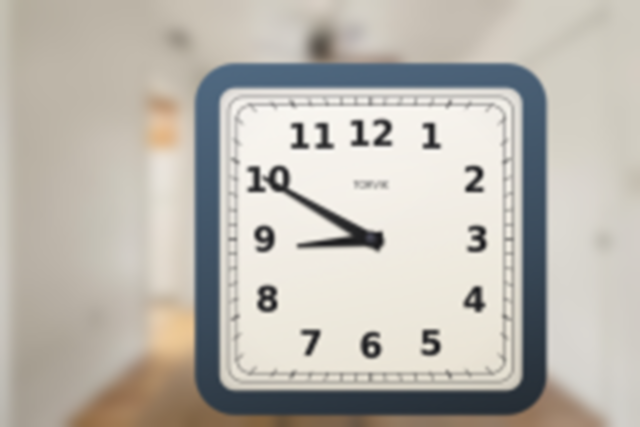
8:50
